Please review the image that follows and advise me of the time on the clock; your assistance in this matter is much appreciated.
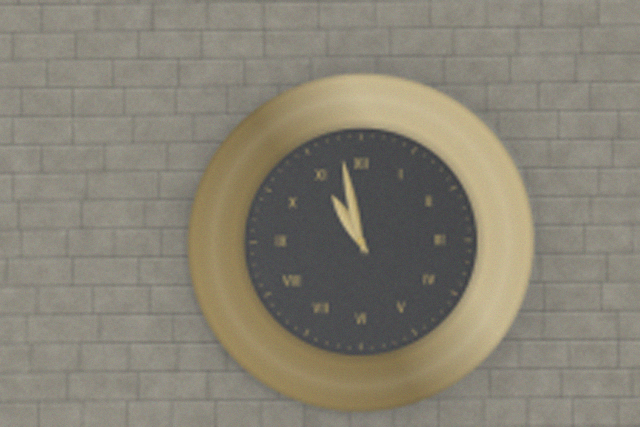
10:58
